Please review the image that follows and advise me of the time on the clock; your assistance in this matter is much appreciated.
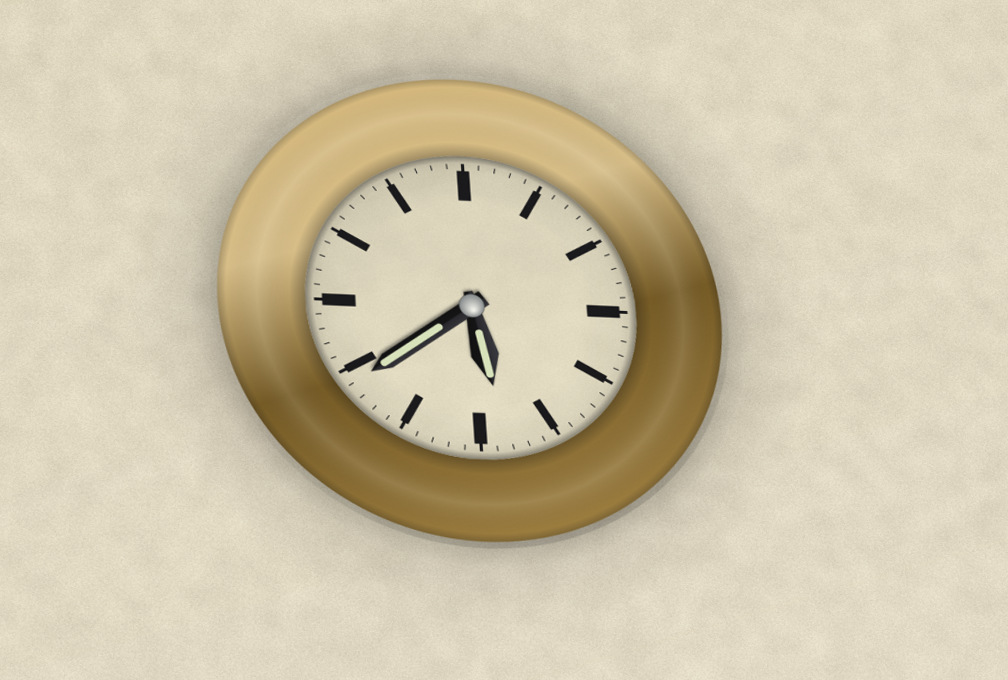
5:39
